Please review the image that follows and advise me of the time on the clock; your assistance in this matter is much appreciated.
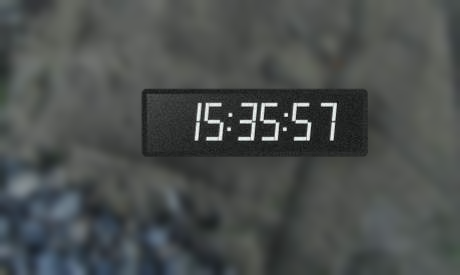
15:35:57
